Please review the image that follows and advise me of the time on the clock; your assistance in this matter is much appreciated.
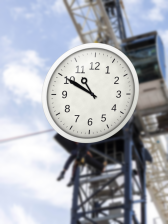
10:50
